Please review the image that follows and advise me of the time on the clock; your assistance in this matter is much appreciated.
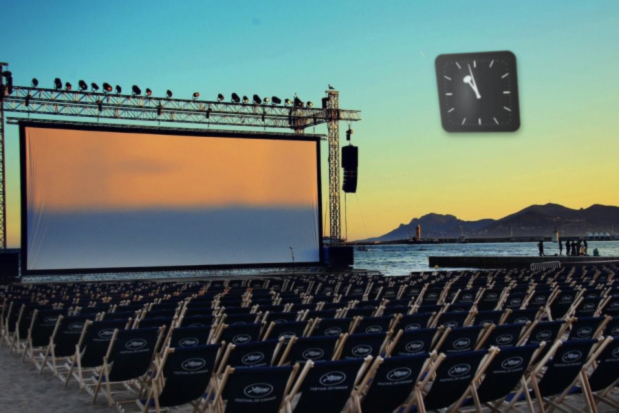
10:58
